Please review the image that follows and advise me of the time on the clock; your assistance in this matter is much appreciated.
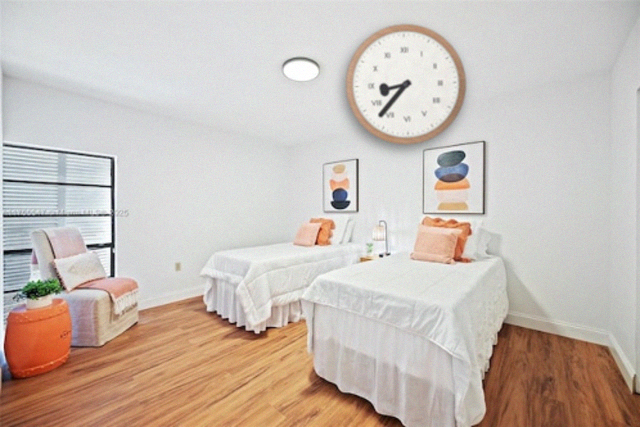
8:37
